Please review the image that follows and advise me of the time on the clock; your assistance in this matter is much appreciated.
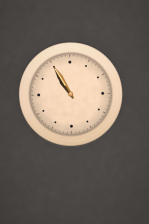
10:55
